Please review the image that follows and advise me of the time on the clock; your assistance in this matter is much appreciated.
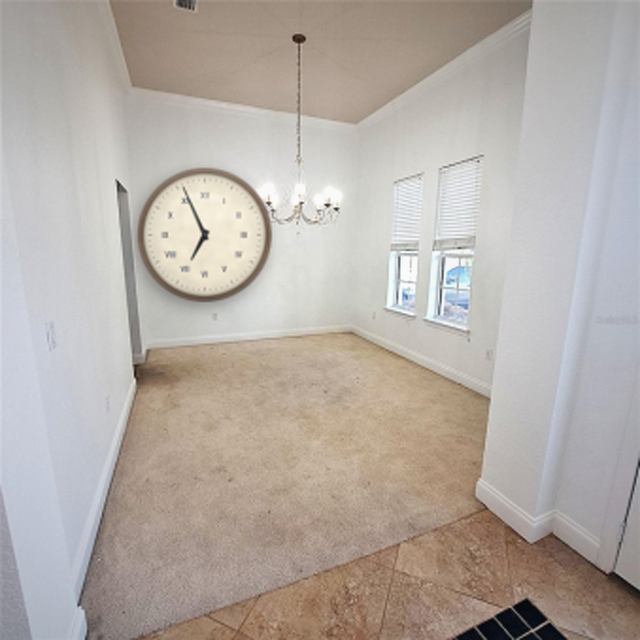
6:56
